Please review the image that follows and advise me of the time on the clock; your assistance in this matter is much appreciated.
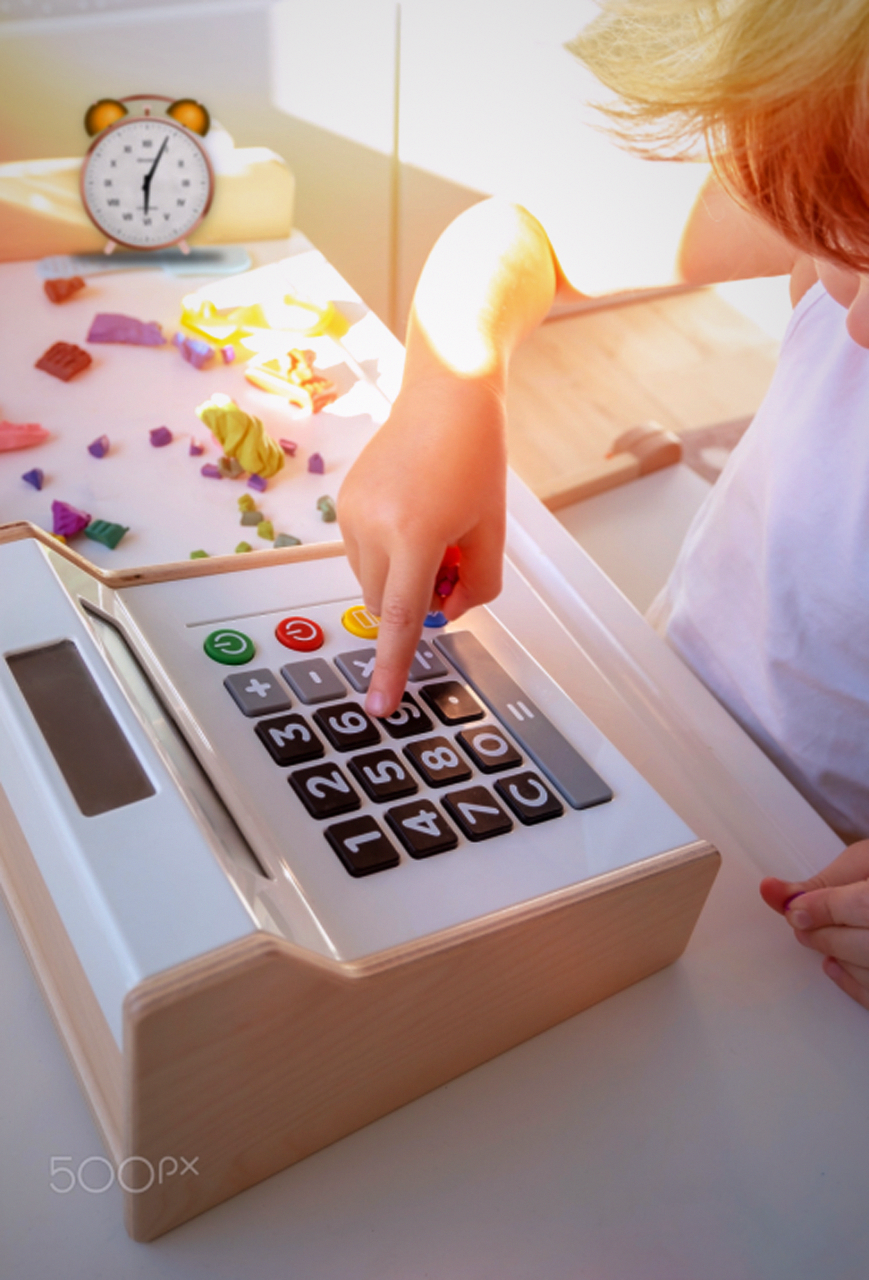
6:04
